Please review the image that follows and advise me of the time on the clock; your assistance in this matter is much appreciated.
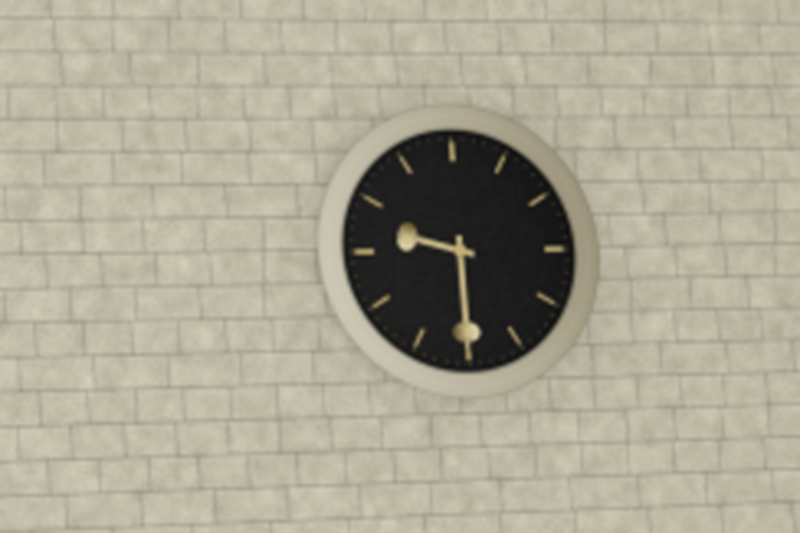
9:30
